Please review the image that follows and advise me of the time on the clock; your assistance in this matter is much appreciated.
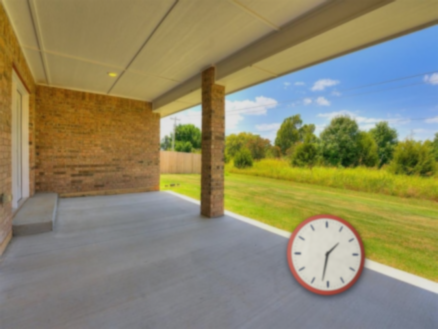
1:32
